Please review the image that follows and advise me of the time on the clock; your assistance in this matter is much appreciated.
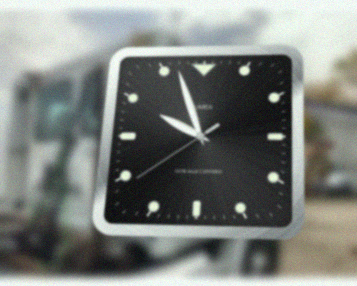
9:56:39
